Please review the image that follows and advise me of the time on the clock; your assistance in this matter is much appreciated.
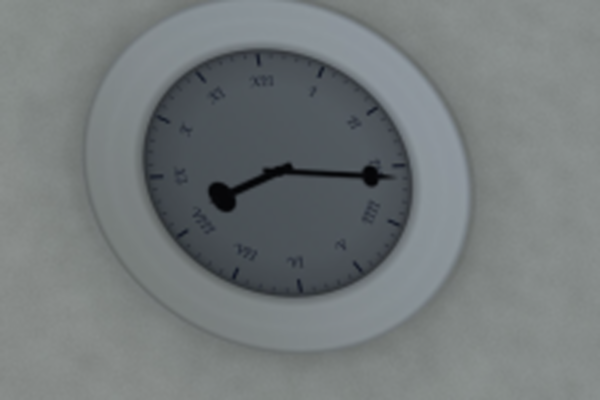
8:16
